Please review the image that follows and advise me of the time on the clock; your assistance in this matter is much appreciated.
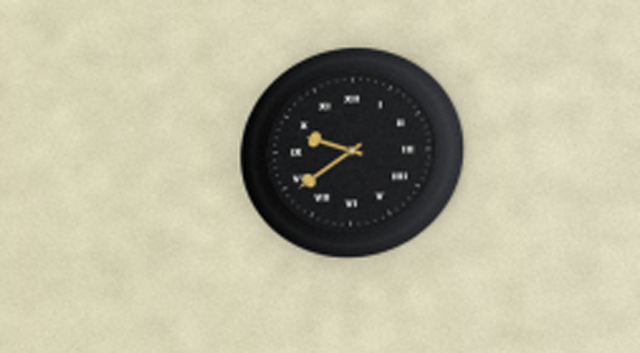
9:39
